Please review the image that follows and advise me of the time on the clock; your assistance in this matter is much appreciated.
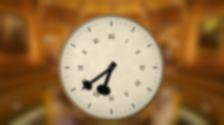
6:39
